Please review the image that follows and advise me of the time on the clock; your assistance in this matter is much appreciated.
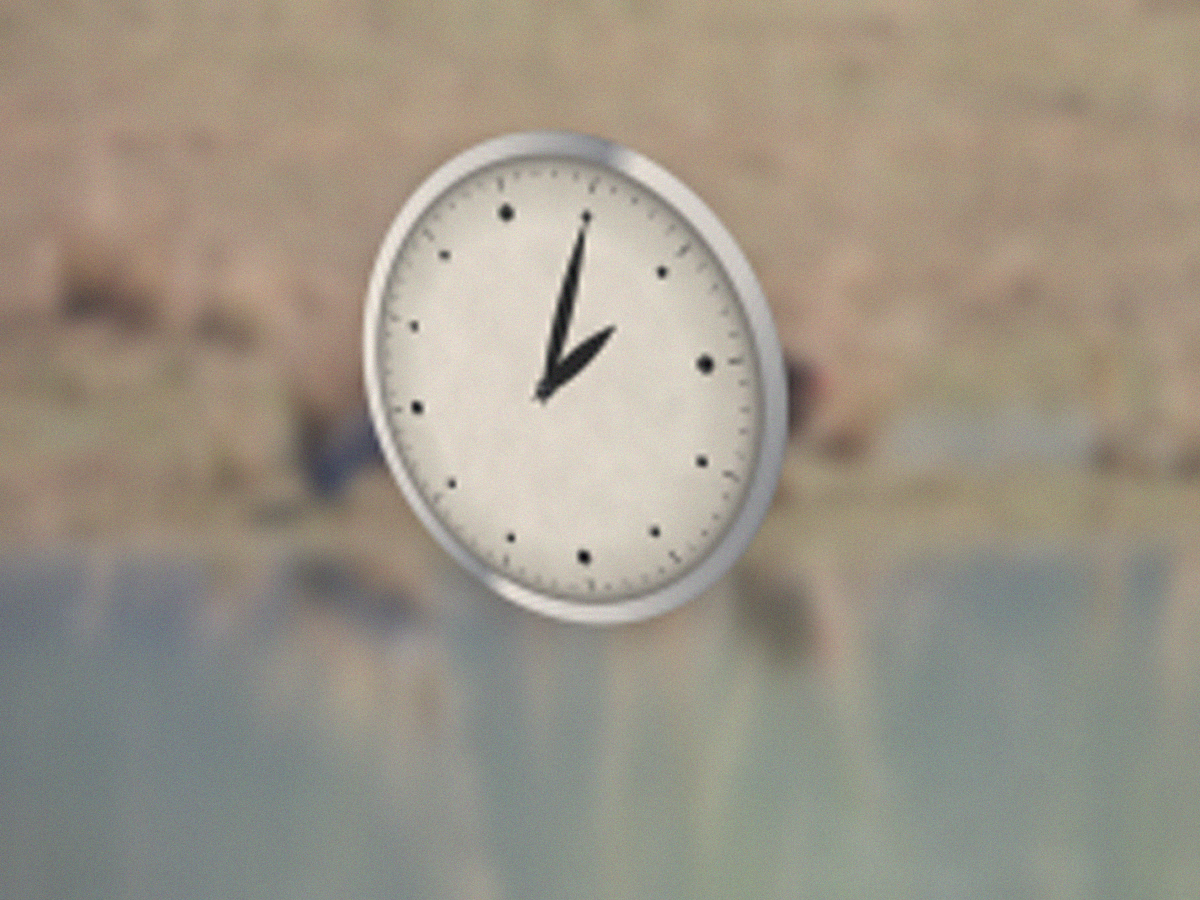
2:05
